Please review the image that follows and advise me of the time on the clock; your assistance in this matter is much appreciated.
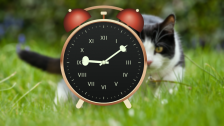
9:09
